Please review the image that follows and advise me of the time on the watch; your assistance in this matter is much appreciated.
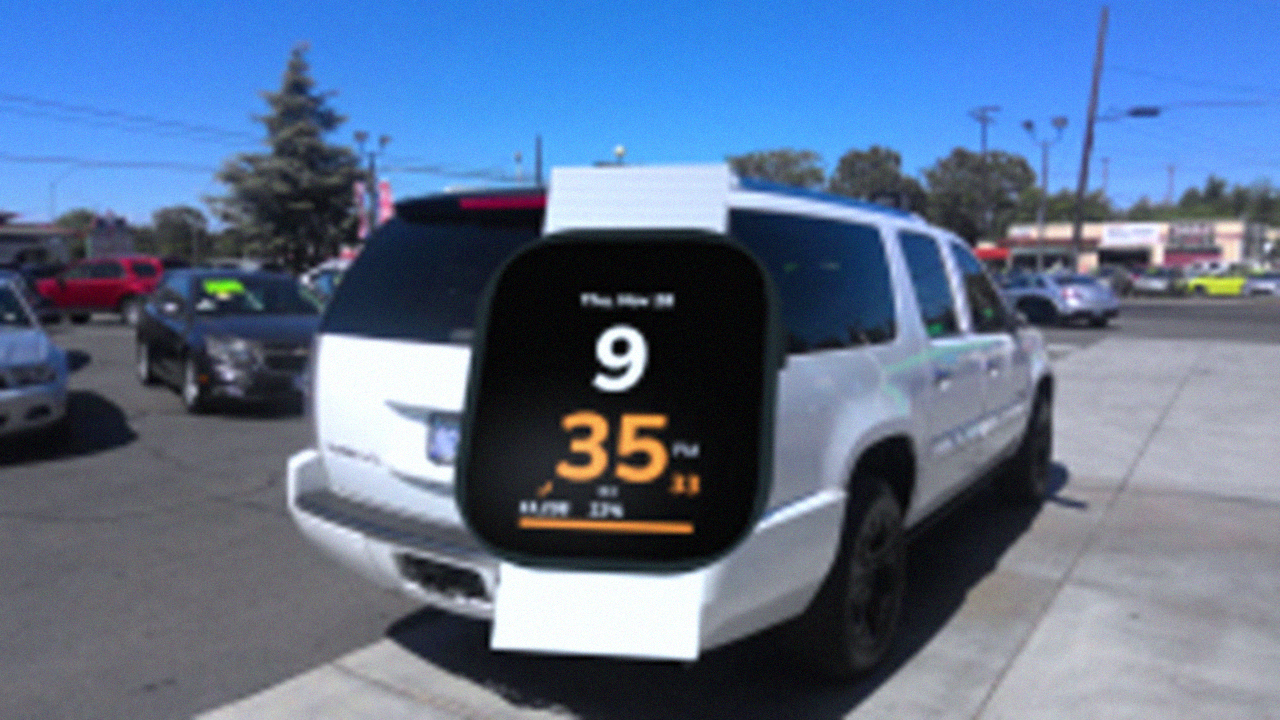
9:35
